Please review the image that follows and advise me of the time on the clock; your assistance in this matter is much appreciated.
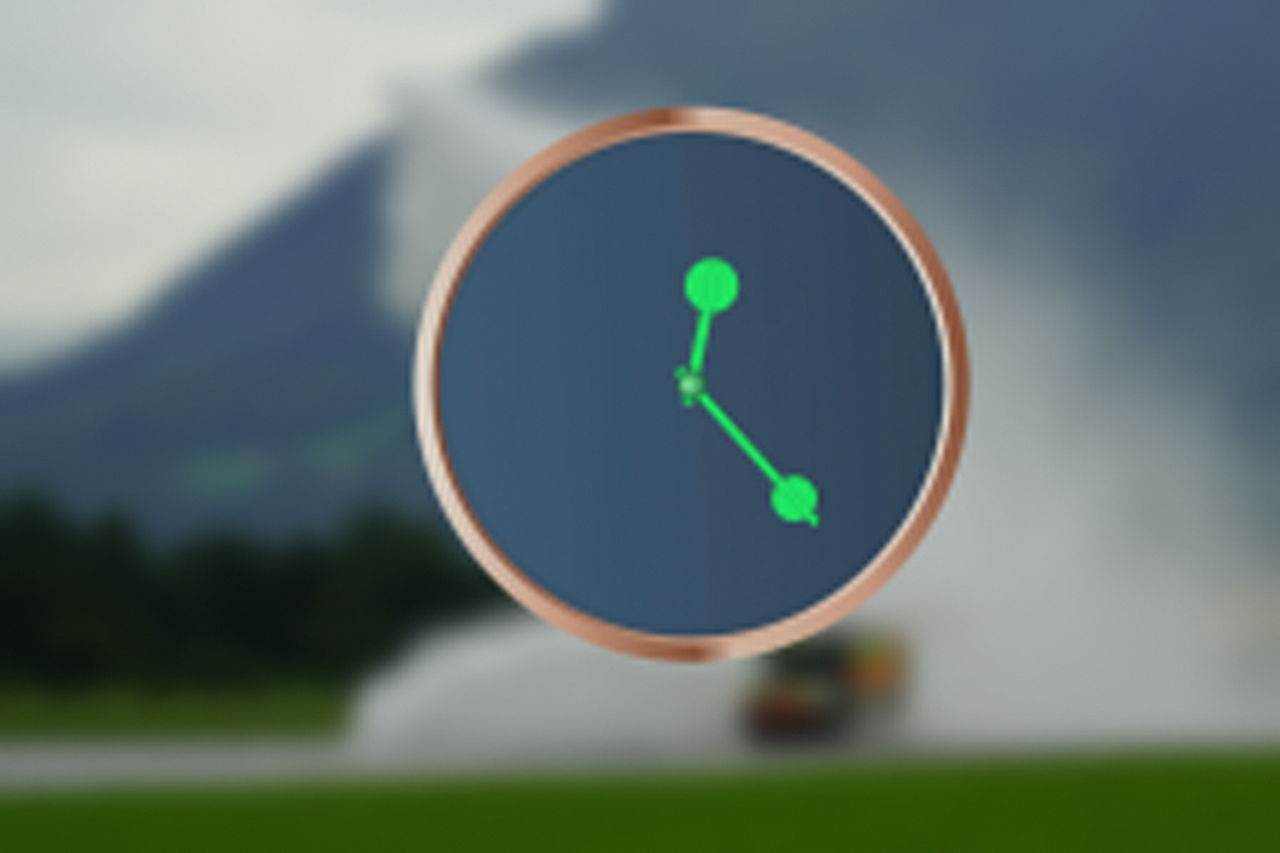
12:23
